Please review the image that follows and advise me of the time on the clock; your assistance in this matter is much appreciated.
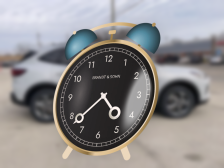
4:38
